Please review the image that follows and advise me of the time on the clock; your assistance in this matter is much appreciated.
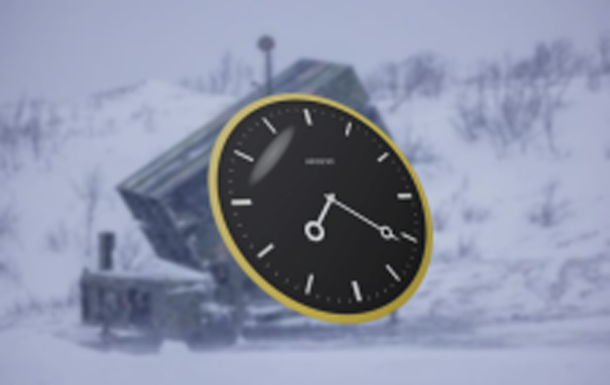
7:21
